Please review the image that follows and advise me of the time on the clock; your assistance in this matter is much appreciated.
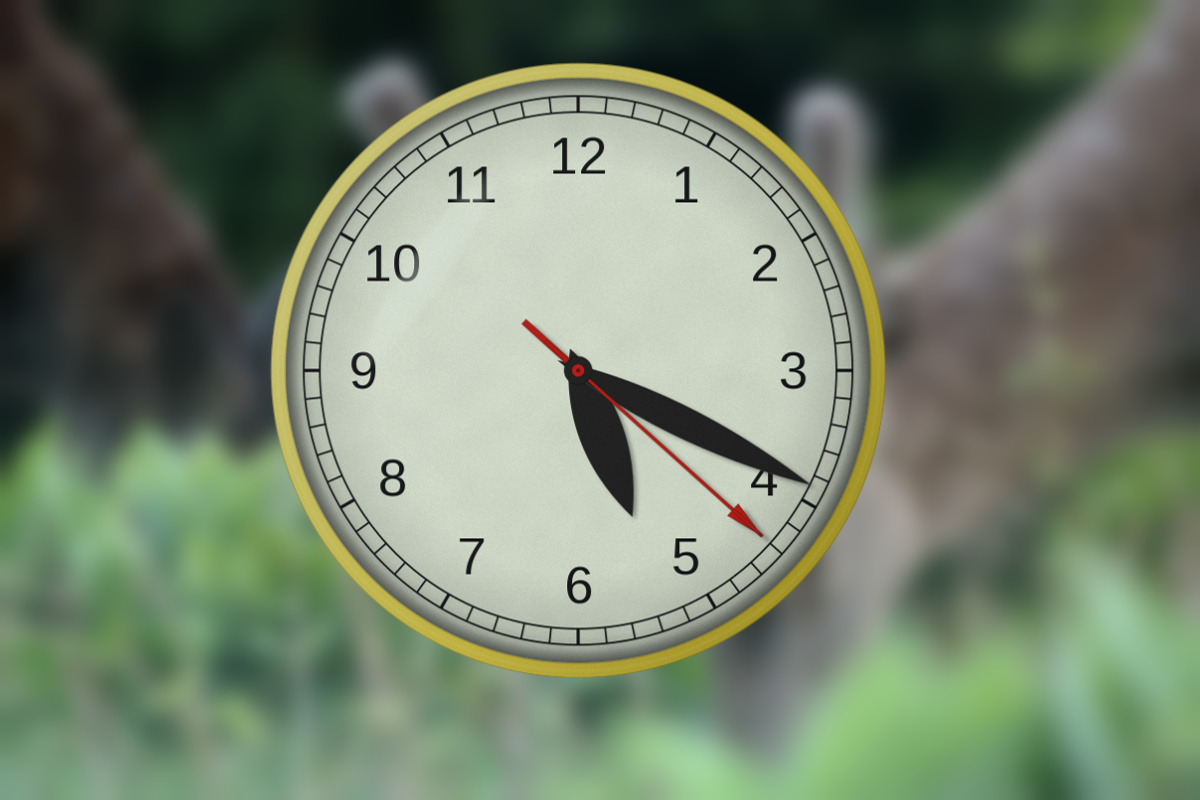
5:19:22
